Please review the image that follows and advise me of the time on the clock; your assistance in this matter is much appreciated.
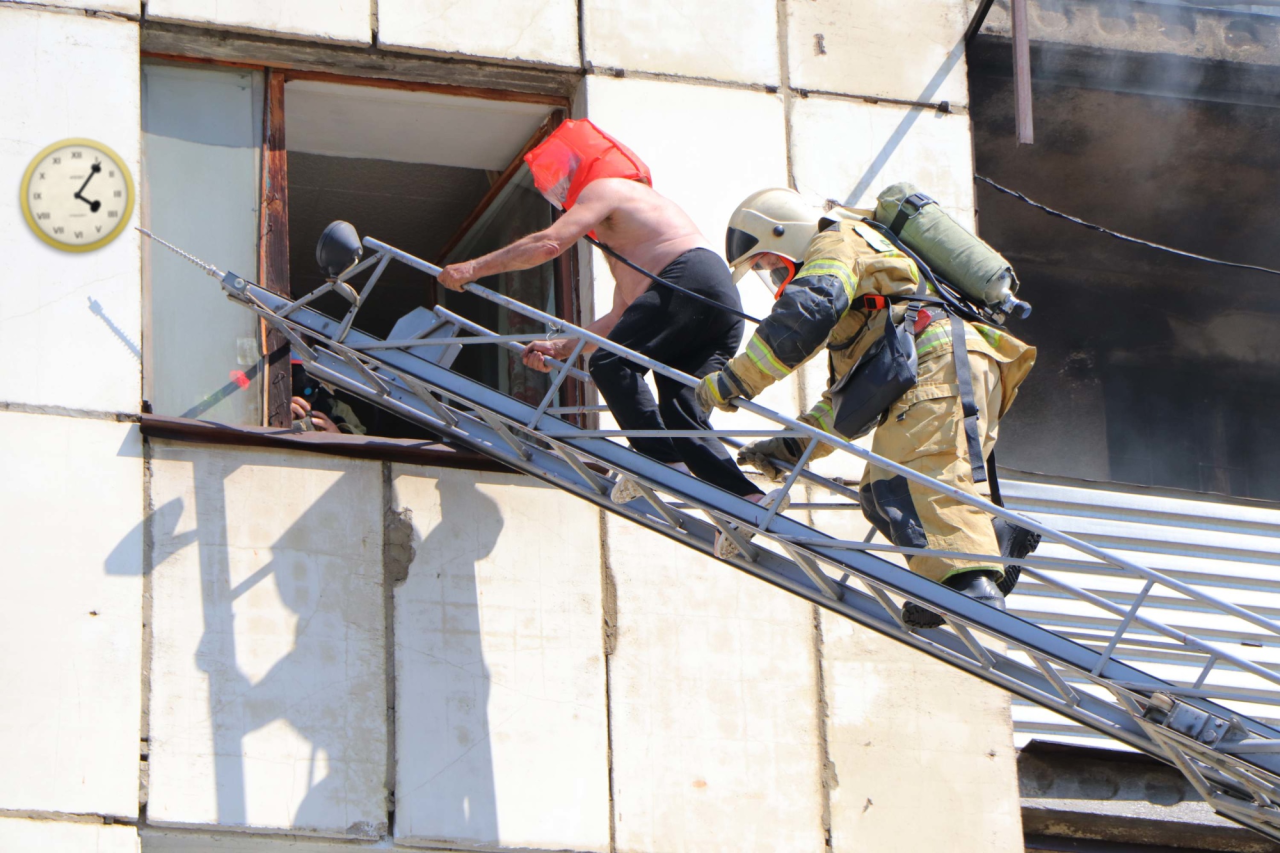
4:06
